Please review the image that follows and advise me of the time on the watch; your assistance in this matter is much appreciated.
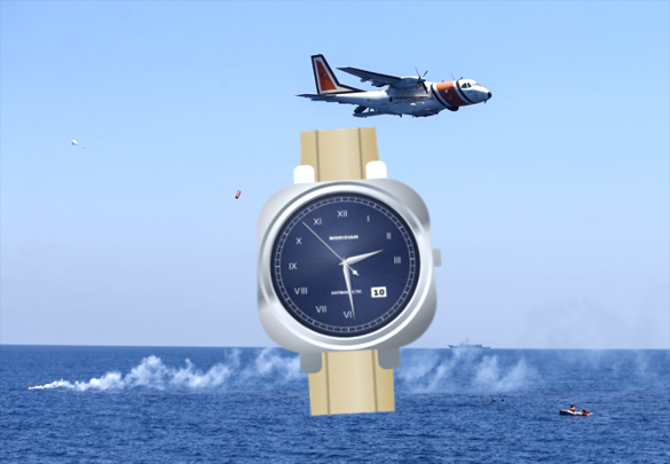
2:28:53
